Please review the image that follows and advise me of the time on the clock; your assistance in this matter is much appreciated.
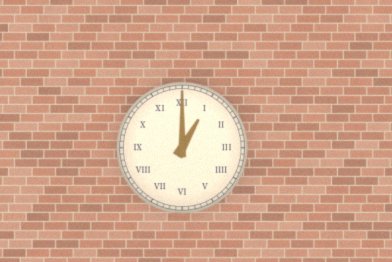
1:00
